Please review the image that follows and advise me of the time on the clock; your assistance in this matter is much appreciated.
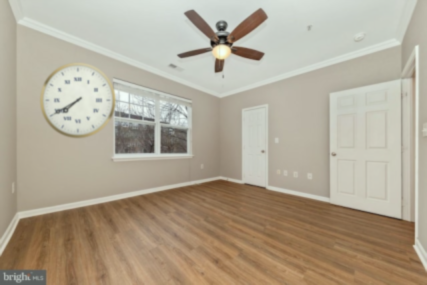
7:40
